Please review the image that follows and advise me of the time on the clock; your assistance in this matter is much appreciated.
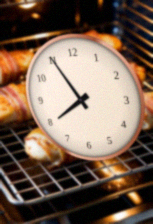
7:55
